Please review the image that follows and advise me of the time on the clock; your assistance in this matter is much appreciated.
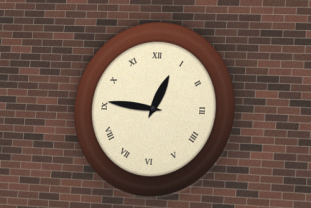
12:46
